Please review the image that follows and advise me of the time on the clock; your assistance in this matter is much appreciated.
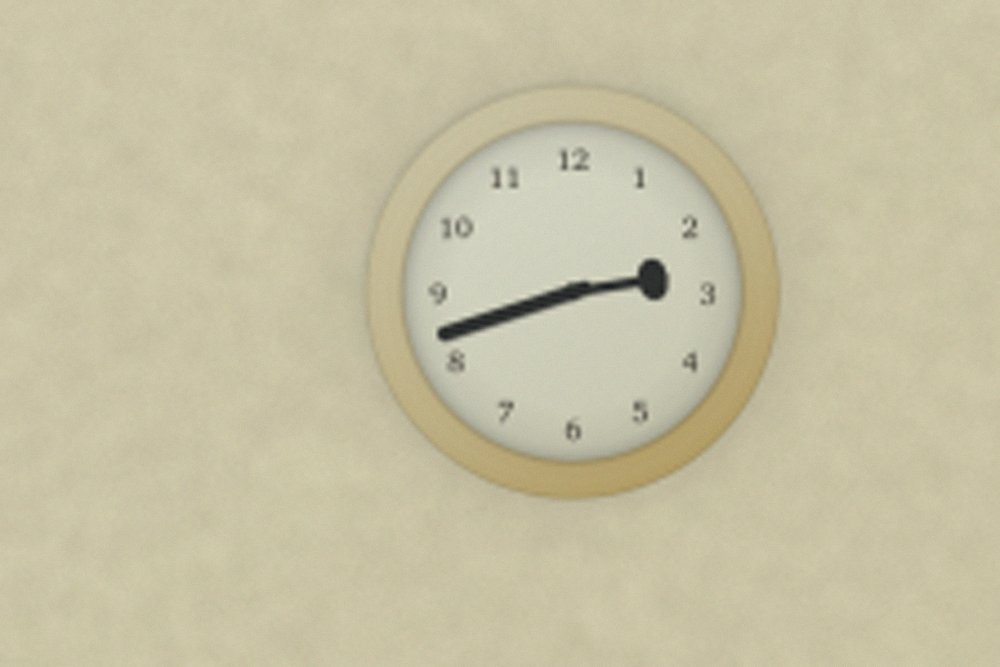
2:42
